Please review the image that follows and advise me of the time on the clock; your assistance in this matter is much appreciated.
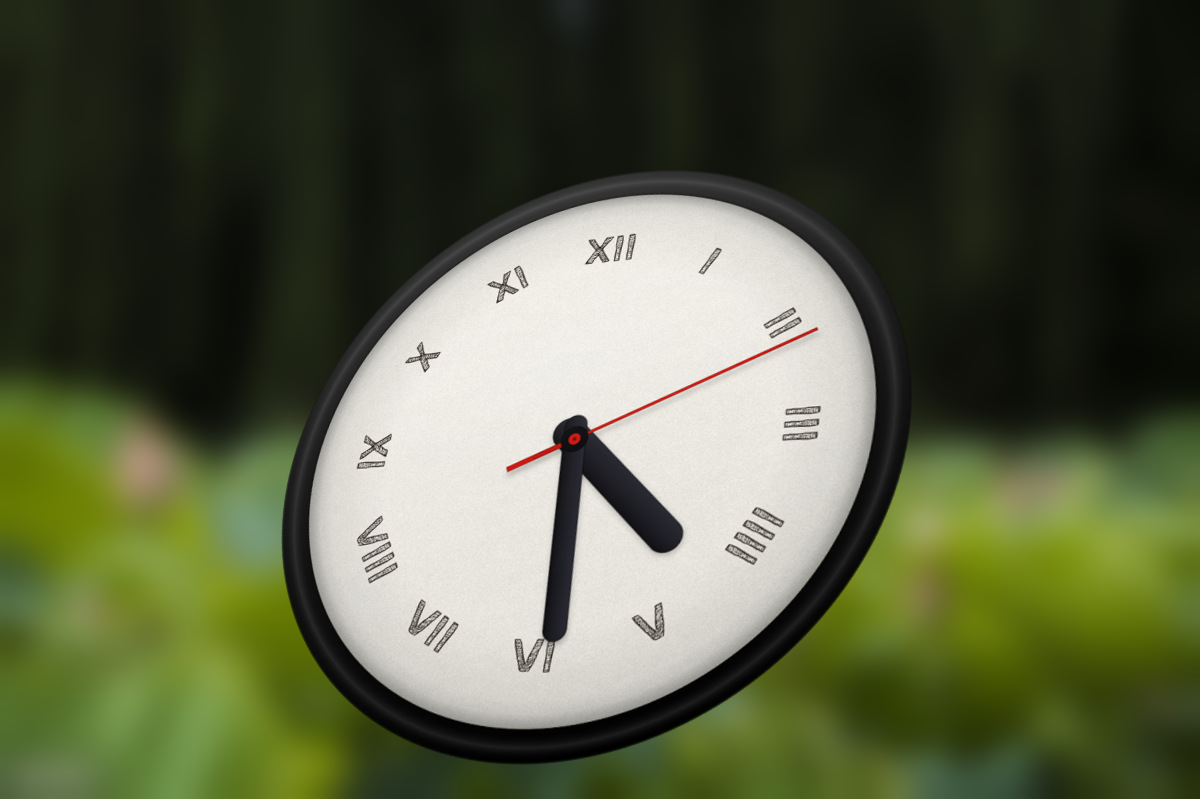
4:29:11
